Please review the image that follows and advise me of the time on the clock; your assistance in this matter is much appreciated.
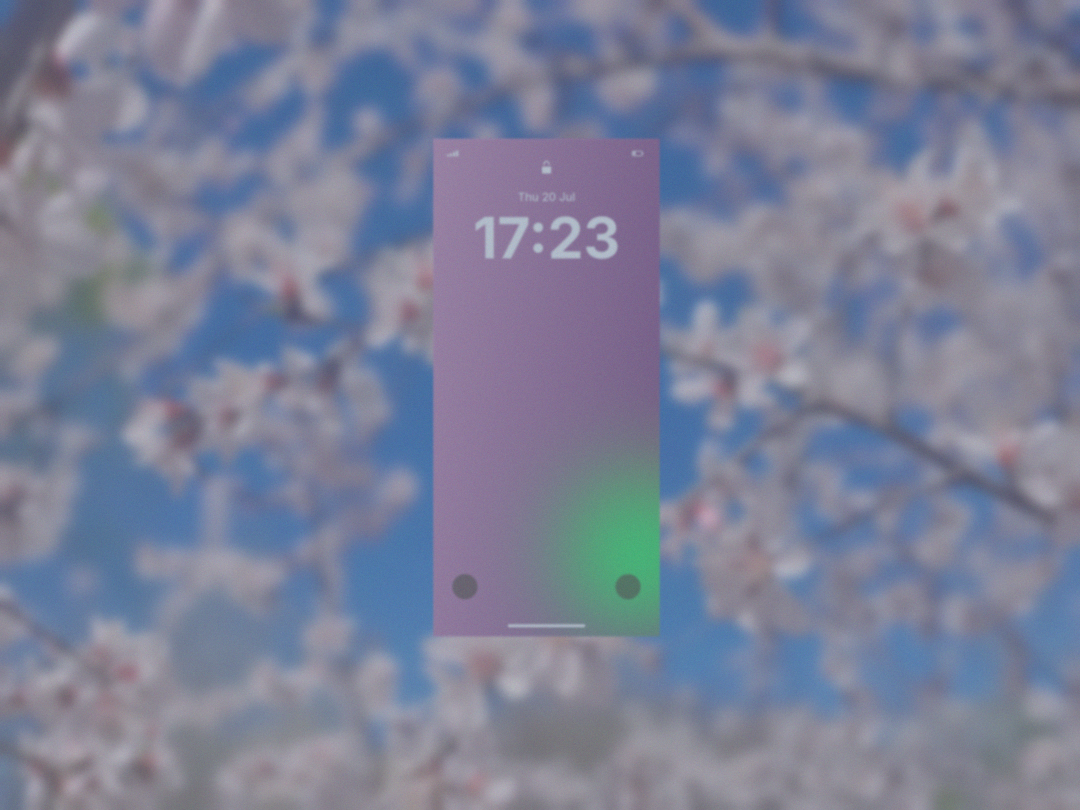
17:23
